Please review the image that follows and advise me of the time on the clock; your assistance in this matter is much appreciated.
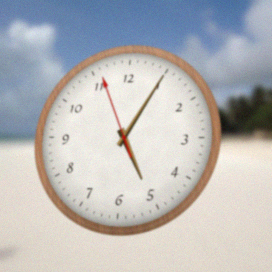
5:04:56
